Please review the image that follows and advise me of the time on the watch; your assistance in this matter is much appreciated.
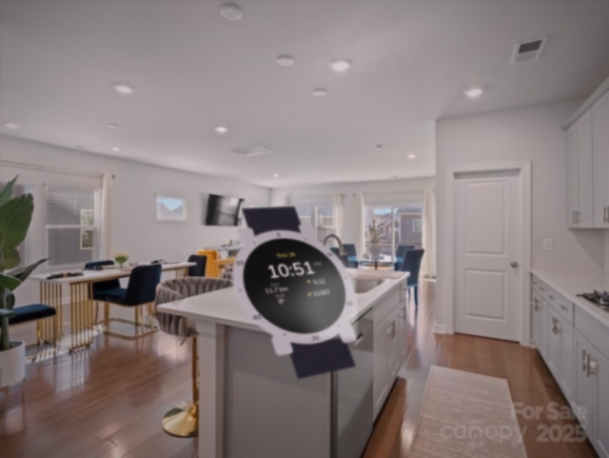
10:51
